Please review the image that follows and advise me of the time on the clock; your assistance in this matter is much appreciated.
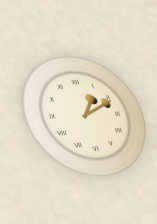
1:11
